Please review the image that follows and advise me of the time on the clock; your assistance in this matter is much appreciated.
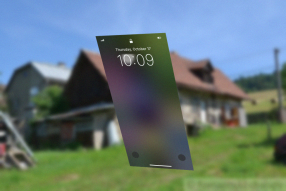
10:09
